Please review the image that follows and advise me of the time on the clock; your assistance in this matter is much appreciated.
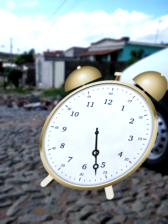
5:27
